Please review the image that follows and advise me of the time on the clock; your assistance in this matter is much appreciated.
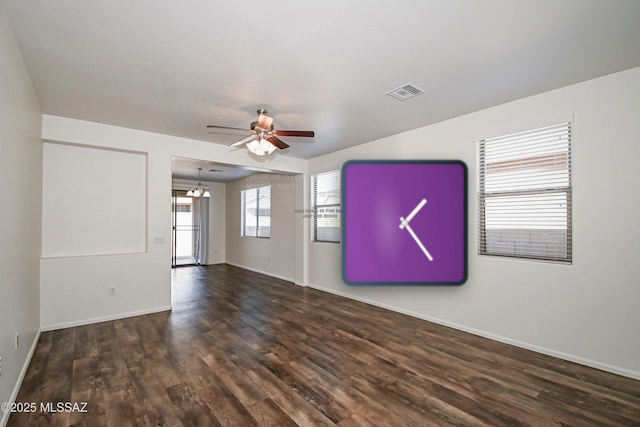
1:24
